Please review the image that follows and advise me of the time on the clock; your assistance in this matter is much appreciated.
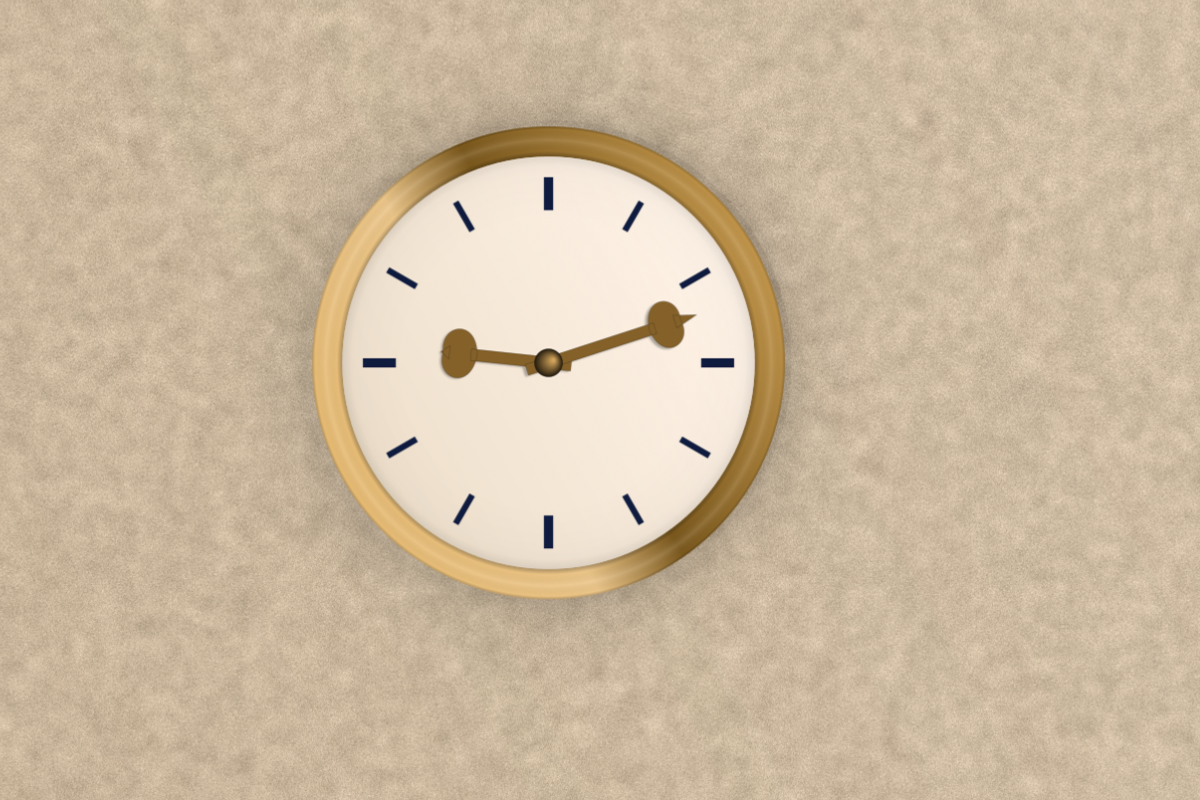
9:12
